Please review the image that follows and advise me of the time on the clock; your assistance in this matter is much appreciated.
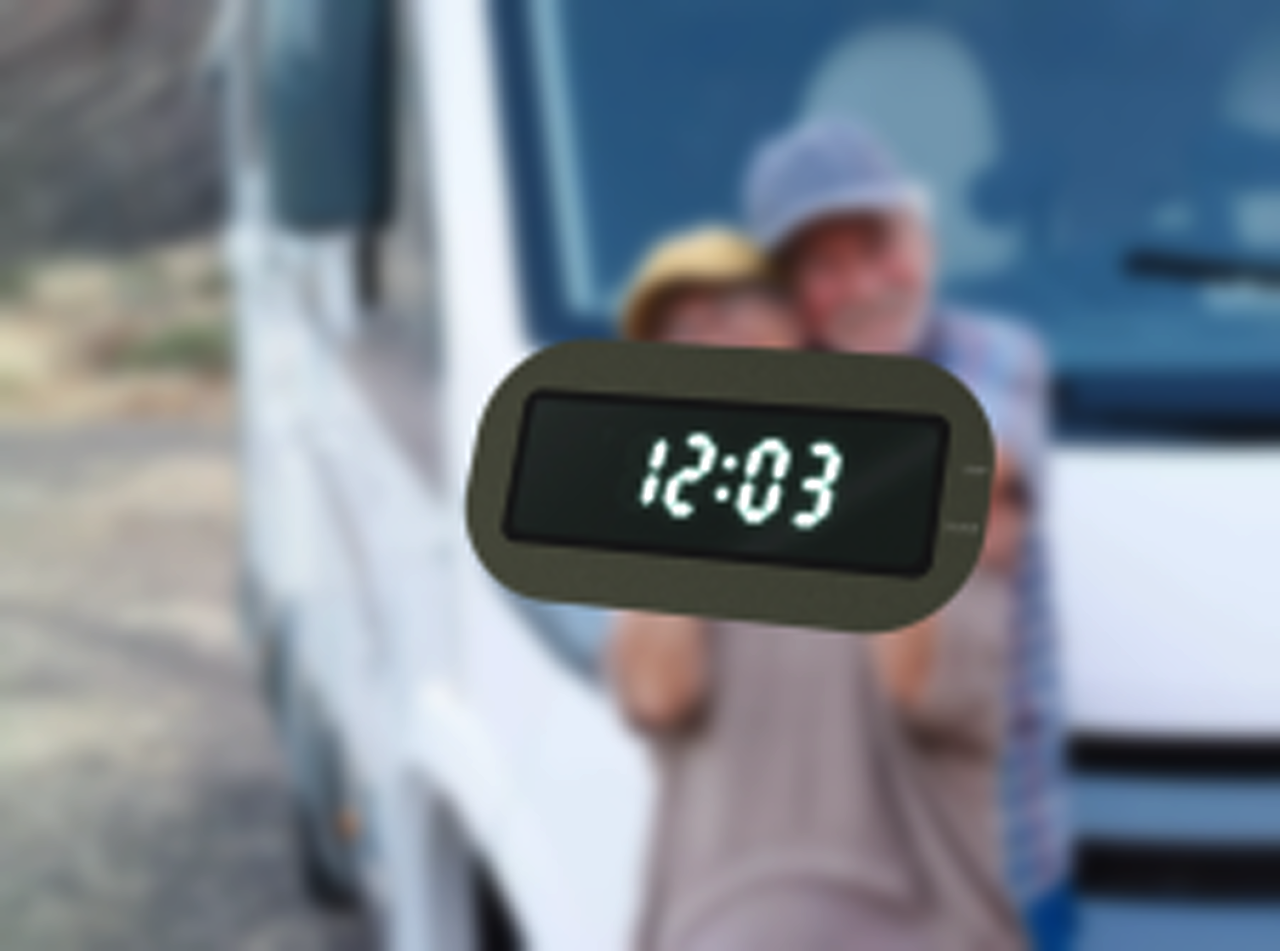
12:03
